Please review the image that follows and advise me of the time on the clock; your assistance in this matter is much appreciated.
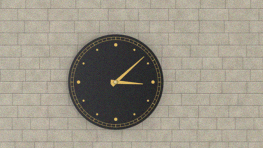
3:08
